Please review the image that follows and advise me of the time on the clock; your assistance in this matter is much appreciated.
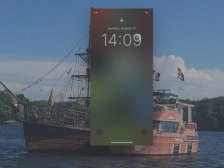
14:09
